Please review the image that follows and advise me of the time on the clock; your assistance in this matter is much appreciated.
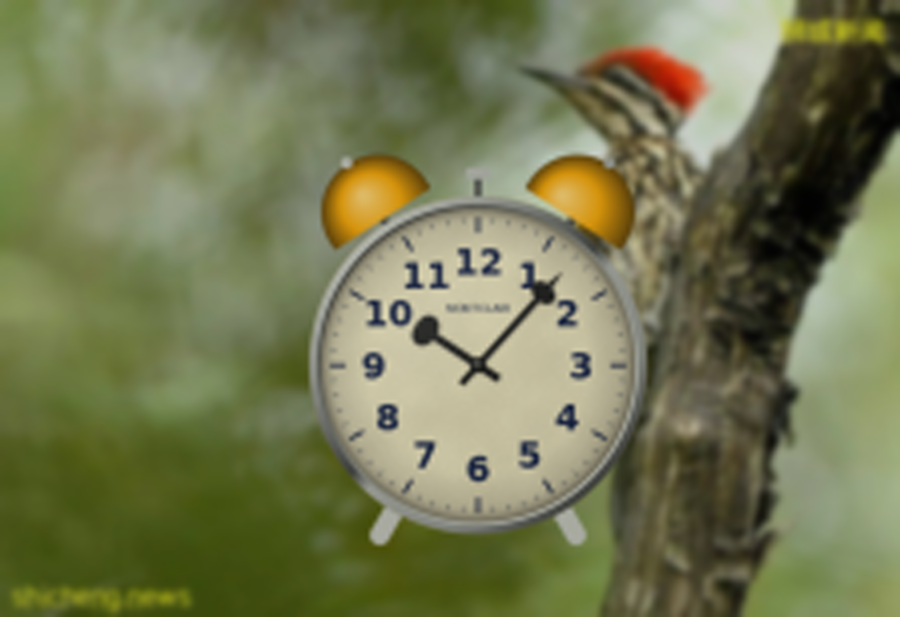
10:07
